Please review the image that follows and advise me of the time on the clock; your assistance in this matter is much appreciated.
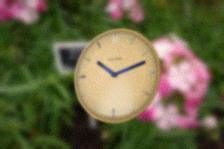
10:12
